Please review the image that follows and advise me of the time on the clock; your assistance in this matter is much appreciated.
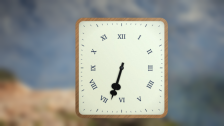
6:33
